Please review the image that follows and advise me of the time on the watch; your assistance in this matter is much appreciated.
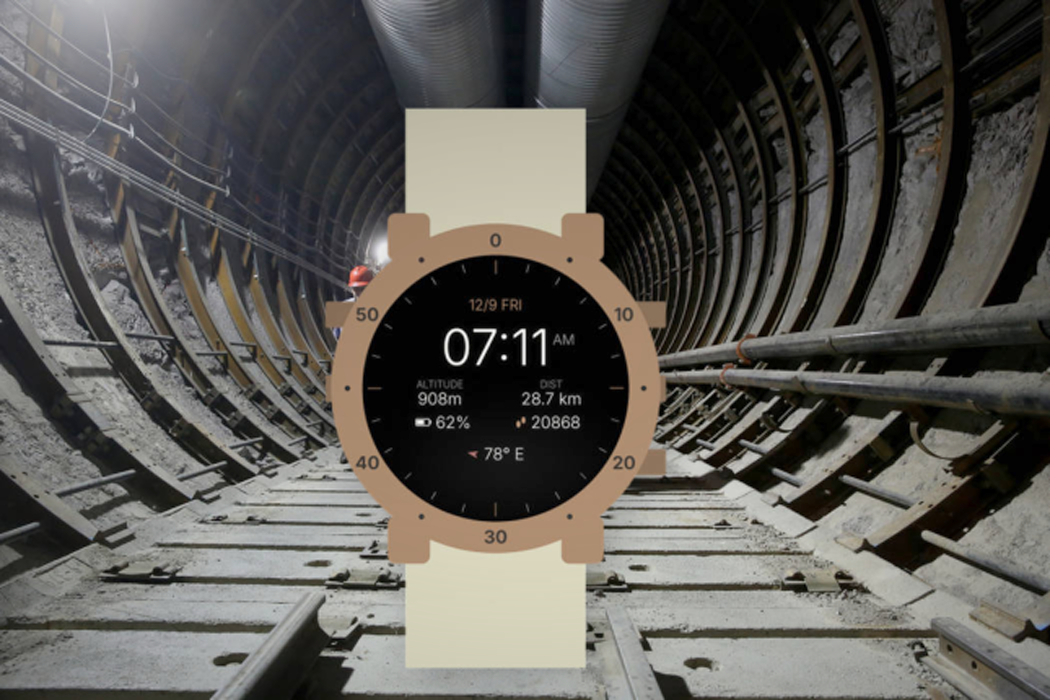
7:11
